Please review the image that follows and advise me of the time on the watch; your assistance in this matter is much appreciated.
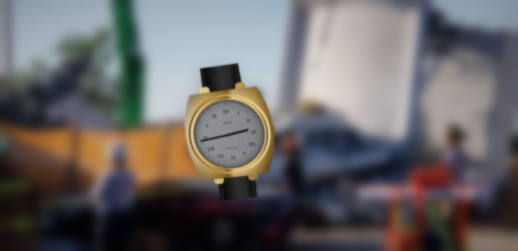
2:44
